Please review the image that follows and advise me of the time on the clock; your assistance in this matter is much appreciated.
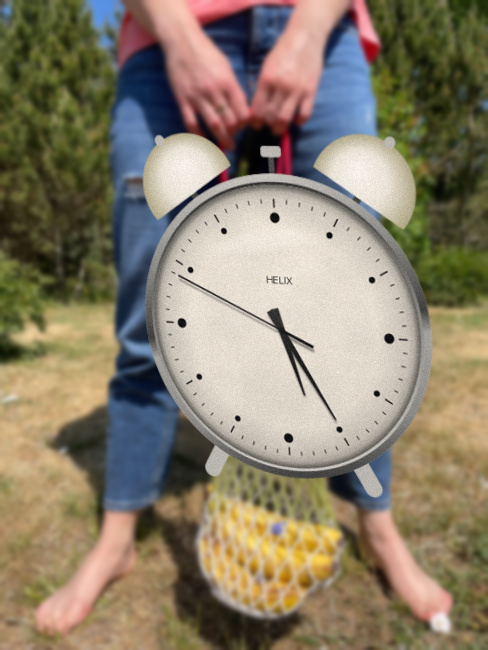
5:24:49
